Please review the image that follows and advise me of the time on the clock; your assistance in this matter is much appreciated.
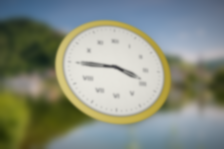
3:45
